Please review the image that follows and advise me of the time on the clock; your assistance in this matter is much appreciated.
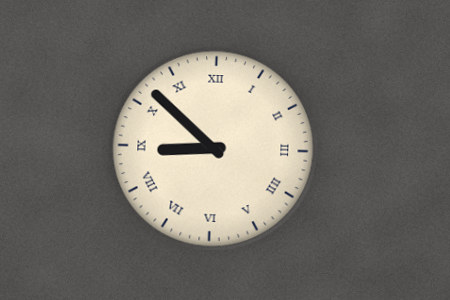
8:52
